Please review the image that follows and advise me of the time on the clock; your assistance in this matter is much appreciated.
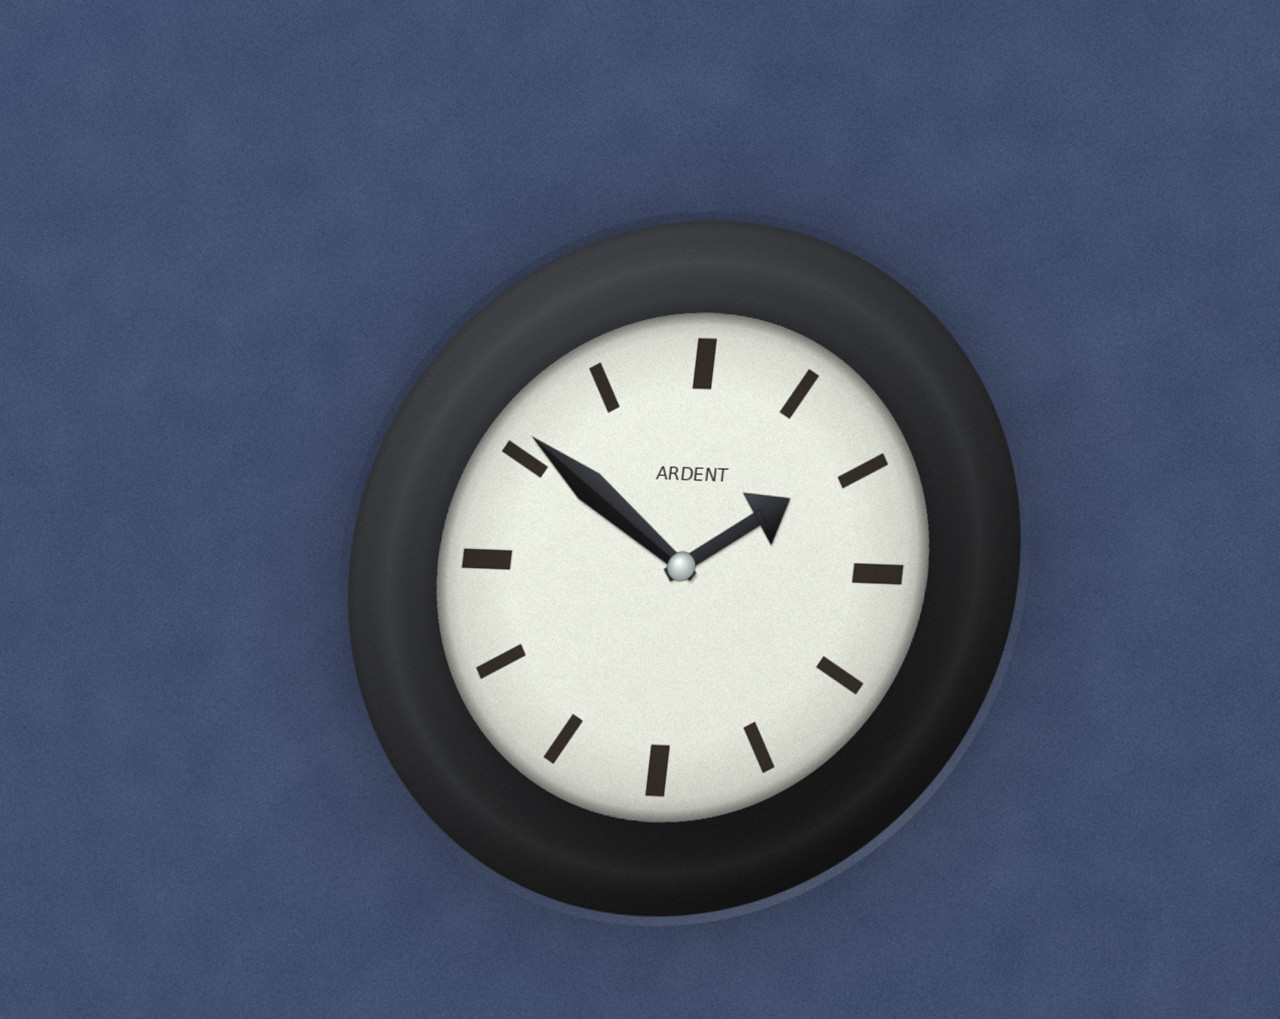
1:51
